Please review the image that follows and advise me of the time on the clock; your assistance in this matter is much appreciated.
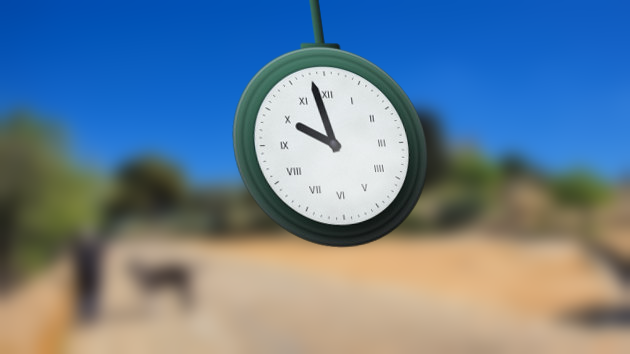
9:58
